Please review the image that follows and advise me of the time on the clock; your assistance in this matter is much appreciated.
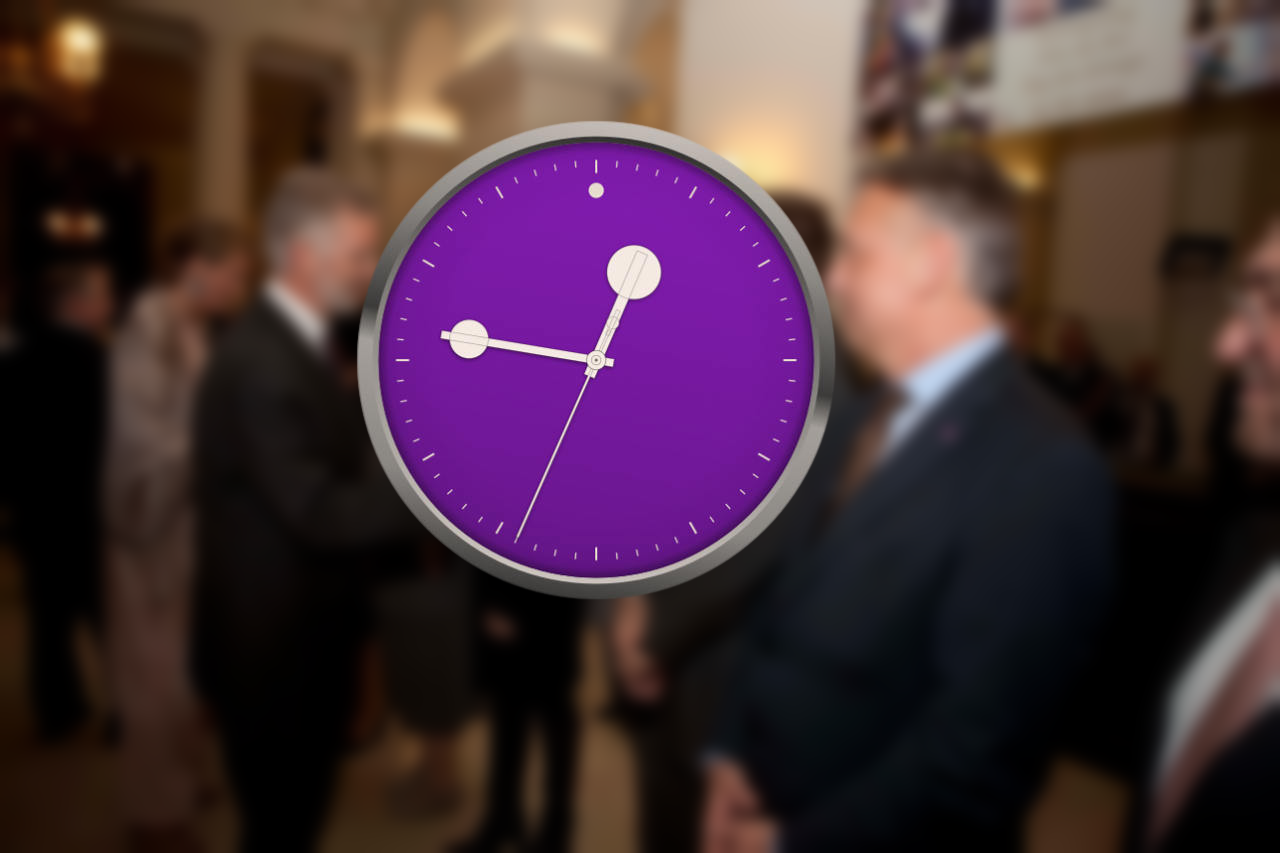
12:46:34
